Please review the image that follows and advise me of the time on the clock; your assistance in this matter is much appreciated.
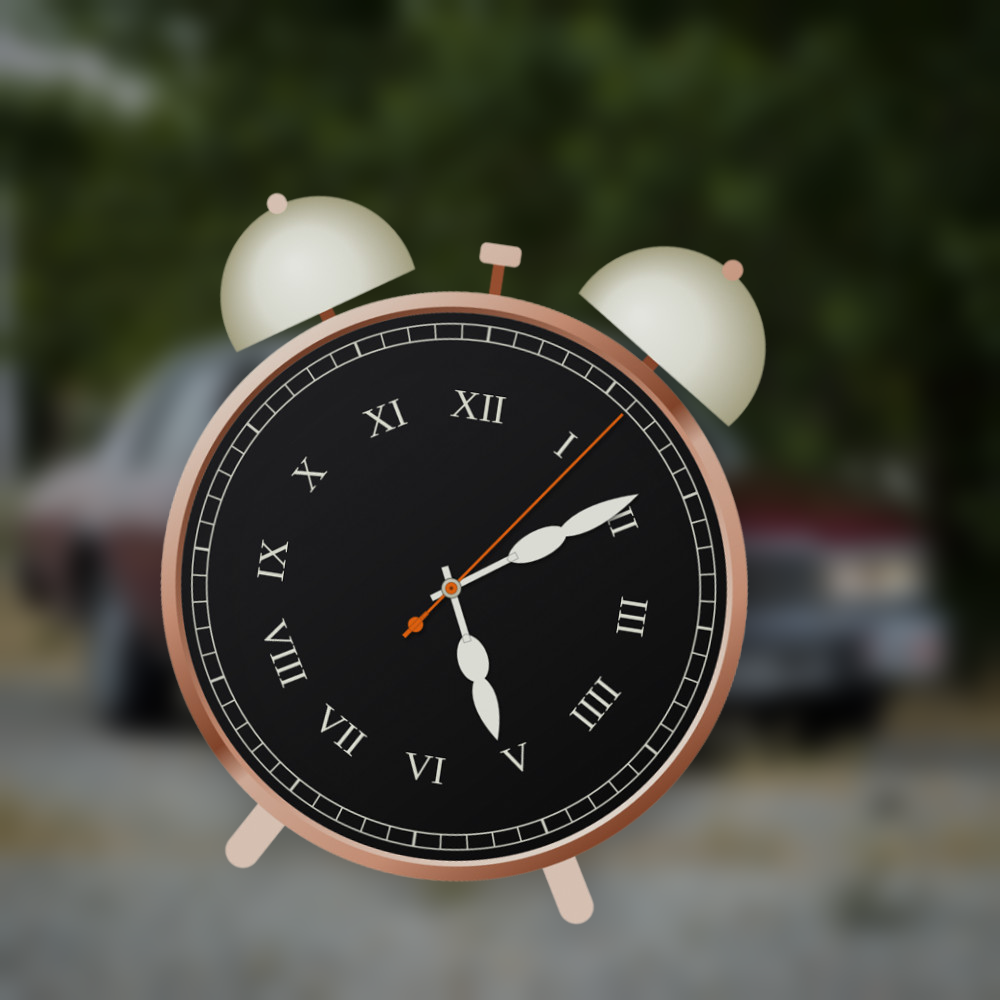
5:09:06
